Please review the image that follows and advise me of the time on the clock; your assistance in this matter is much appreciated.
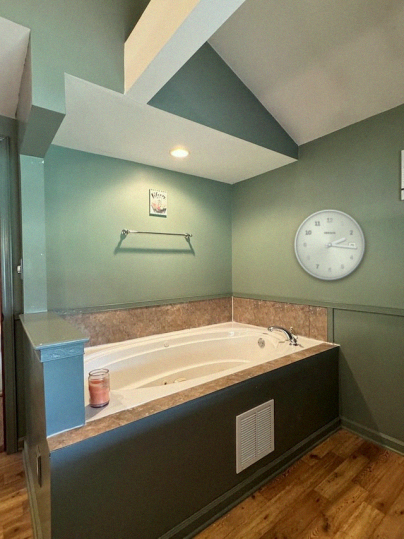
2:16
